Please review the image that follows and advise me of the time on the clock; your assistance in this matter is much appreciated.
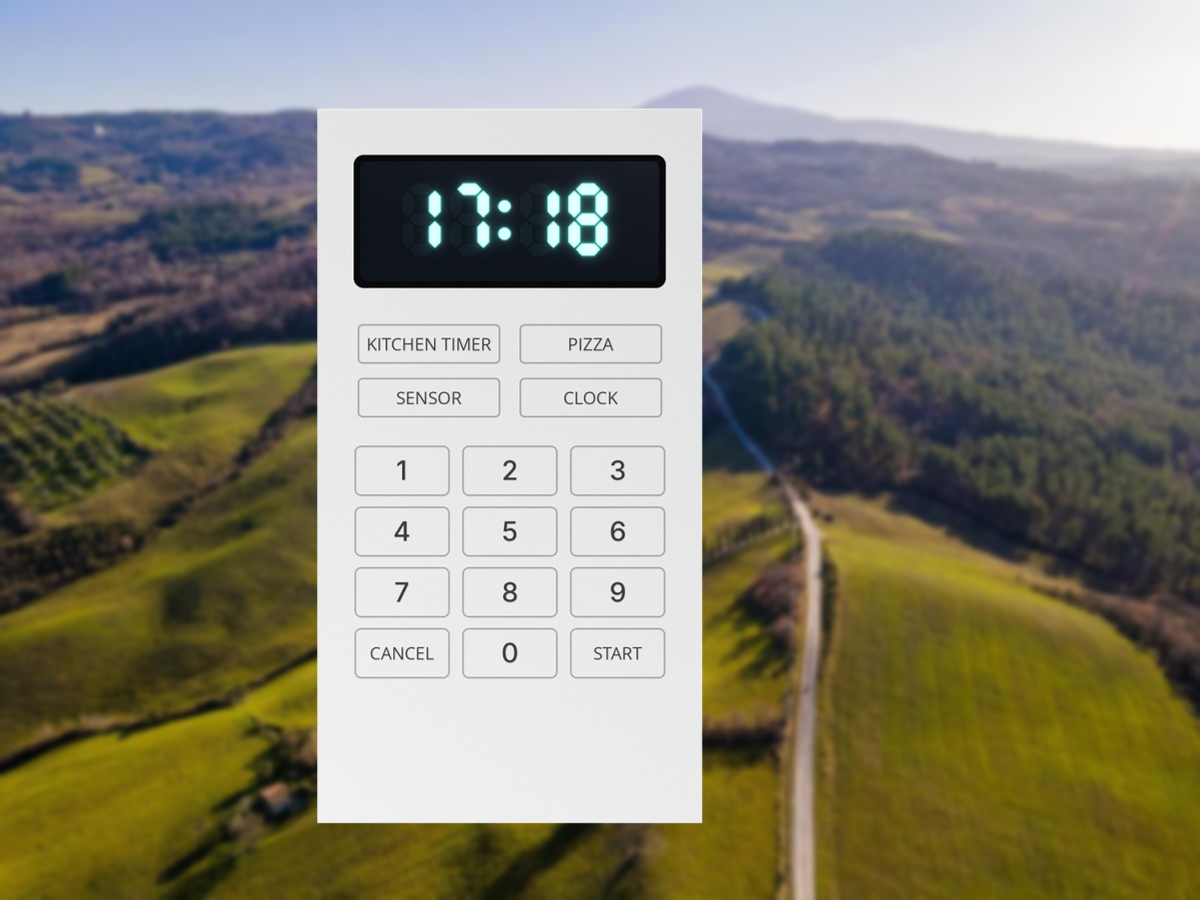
17:18
